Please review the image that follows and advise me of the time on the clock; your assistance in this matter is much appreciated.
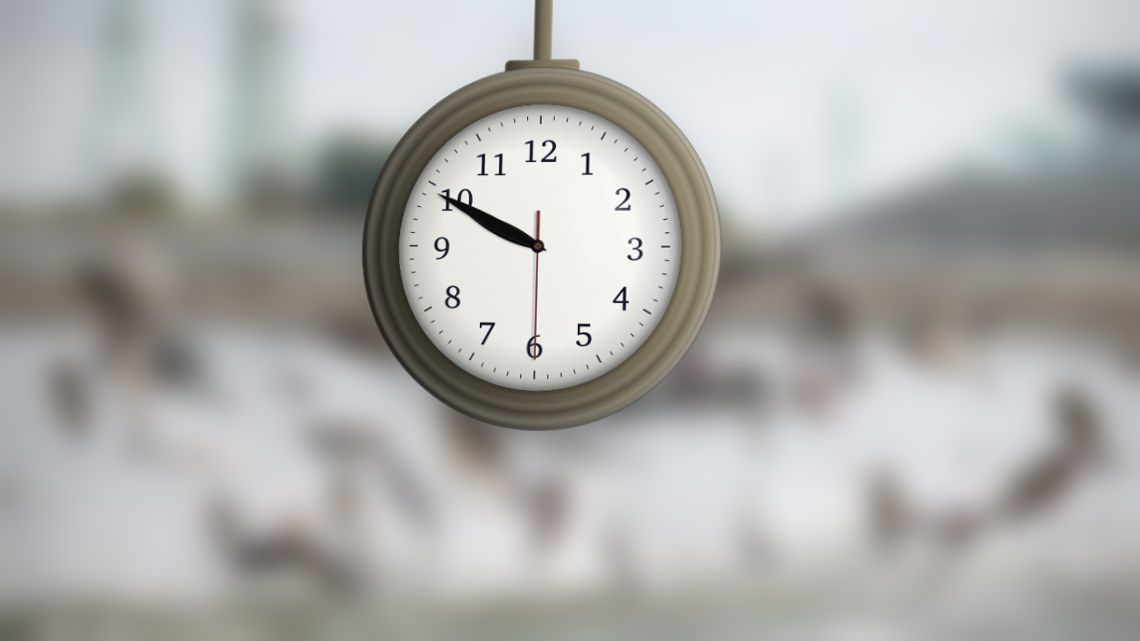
9:49:30
